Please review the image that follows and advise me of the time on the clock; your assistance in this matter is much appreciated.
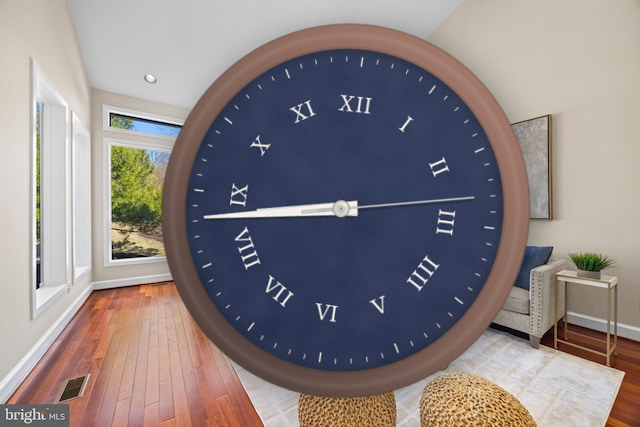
8:43:13
